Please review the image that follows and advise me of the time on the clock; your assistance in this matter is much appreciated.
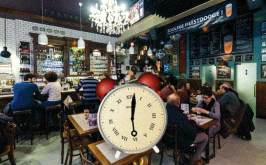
6:02
